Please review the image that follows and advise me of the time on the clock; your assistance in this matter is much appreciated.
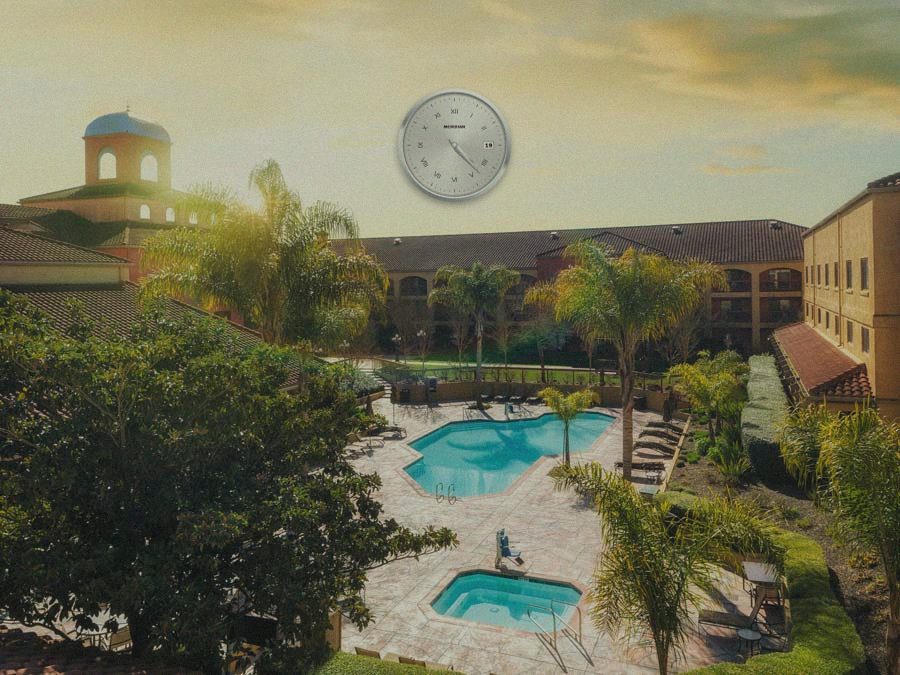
4:23
